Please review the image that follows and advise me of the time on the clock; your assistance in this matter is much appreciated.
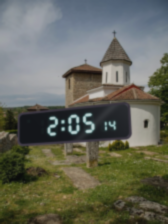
2:05:14
